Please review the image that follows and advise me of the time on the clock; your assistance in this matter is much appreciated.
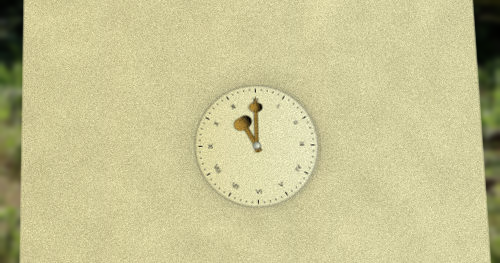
11:00
